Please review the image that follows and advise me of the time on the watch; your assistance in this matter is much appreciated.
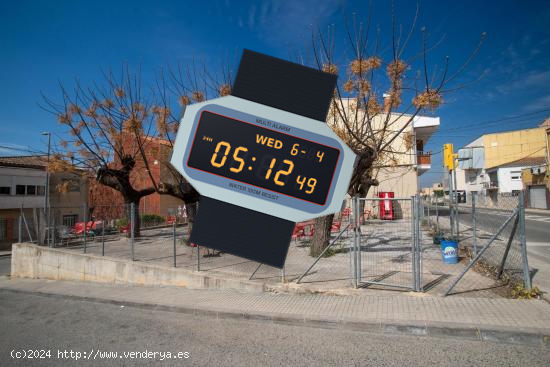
5:12:49
